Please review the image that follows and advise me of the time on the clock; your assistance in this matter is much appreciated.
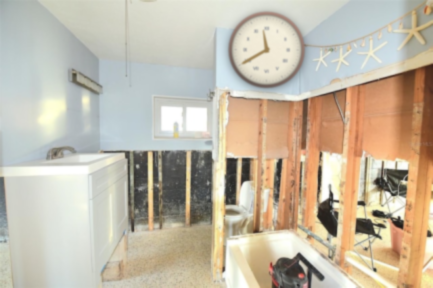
11:40
